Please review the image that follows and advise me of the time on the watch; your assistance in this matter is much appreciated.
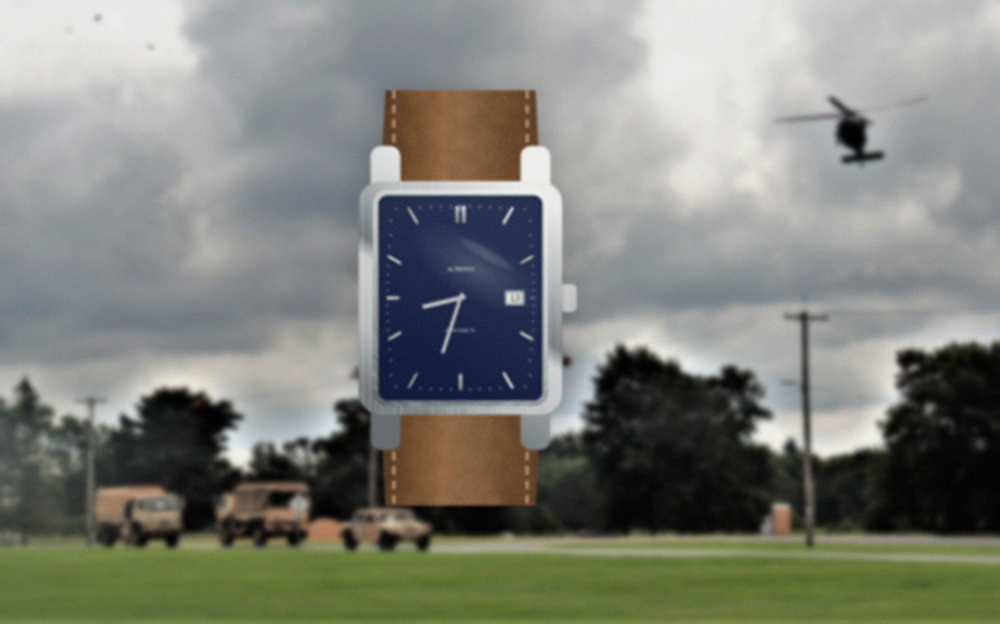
8:33
